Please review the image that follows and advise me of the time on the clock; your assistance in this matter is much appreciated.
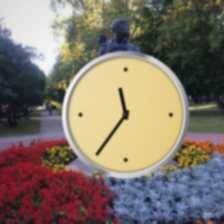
11:36
